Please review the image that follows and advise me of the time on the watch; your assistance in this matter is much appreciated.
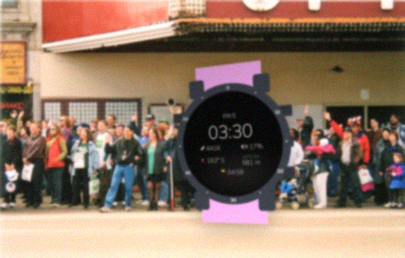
3:30
